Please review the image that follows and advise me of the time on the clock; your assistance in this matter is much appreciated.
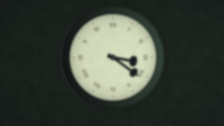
3:21
